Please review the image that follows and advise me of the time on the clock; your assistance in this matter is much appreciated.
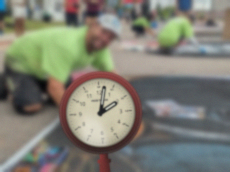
2:02
